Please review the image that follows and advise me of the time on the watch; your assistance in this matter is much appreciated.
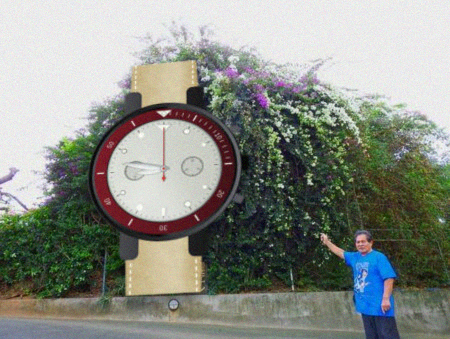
8:47
